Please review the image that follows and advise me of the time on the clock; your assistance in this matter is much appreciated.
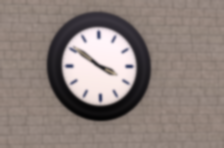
3:51
